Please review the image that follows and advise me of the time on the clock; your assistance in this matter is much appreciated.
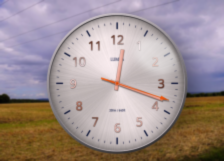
12:18:18
